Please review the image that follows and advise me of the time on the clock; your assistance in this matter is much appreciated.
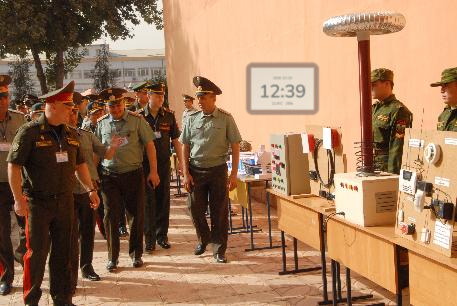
12:39
